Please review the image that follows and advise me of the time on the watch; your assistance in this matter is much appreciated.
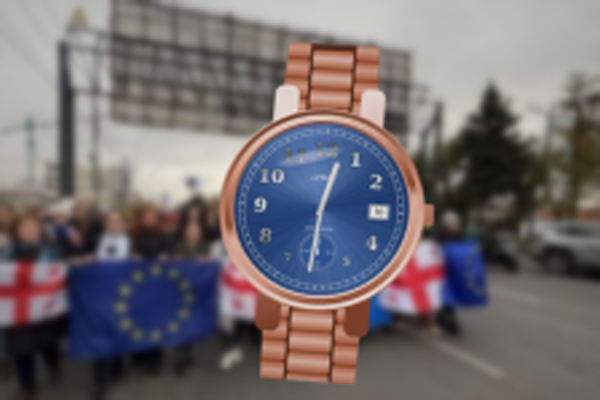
12:31
